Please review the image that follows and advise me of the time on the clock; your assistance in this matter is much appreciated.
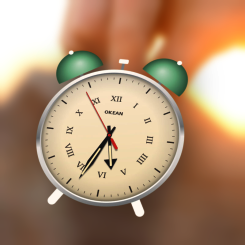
5:33:54
